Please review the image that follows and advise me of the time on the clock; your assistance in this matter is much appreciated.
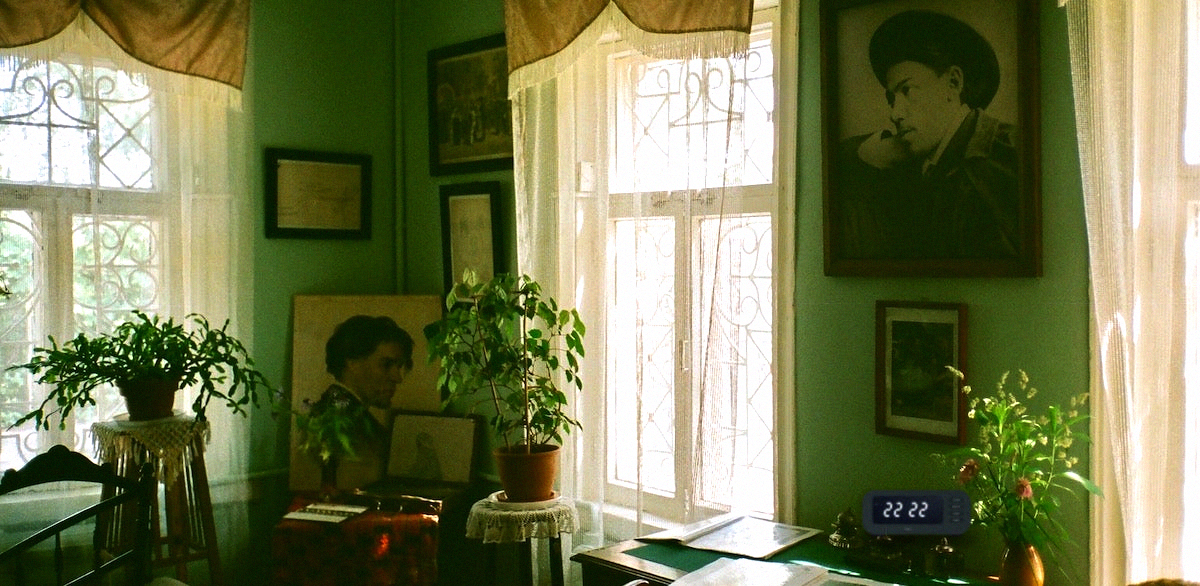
22:22
